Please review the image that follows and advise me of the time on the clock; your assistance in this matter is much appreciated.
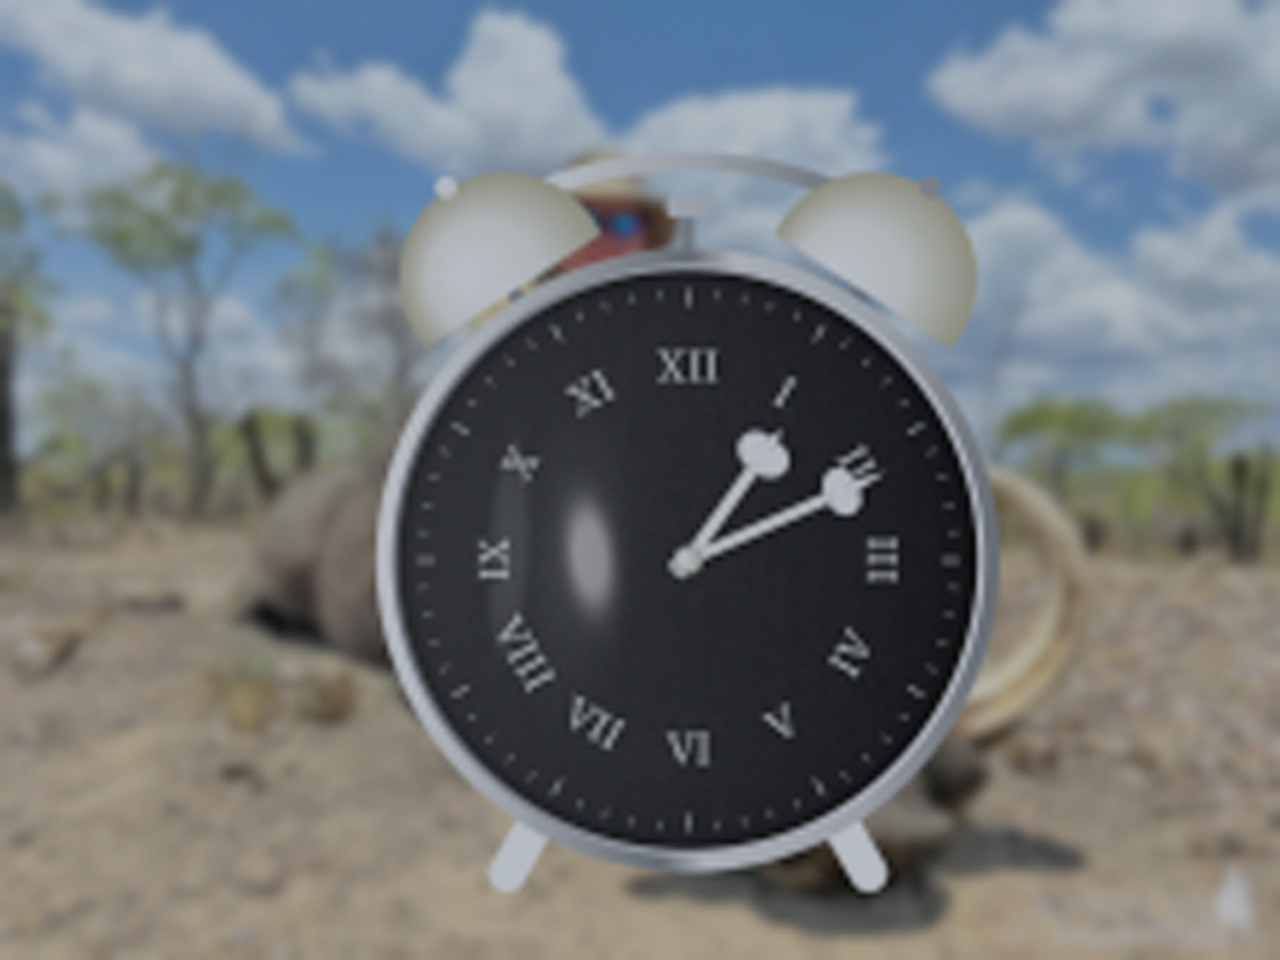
1:11
